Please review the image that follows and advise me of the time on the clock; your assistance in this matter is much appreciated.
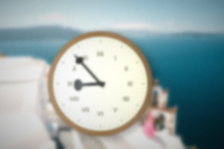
8:53
